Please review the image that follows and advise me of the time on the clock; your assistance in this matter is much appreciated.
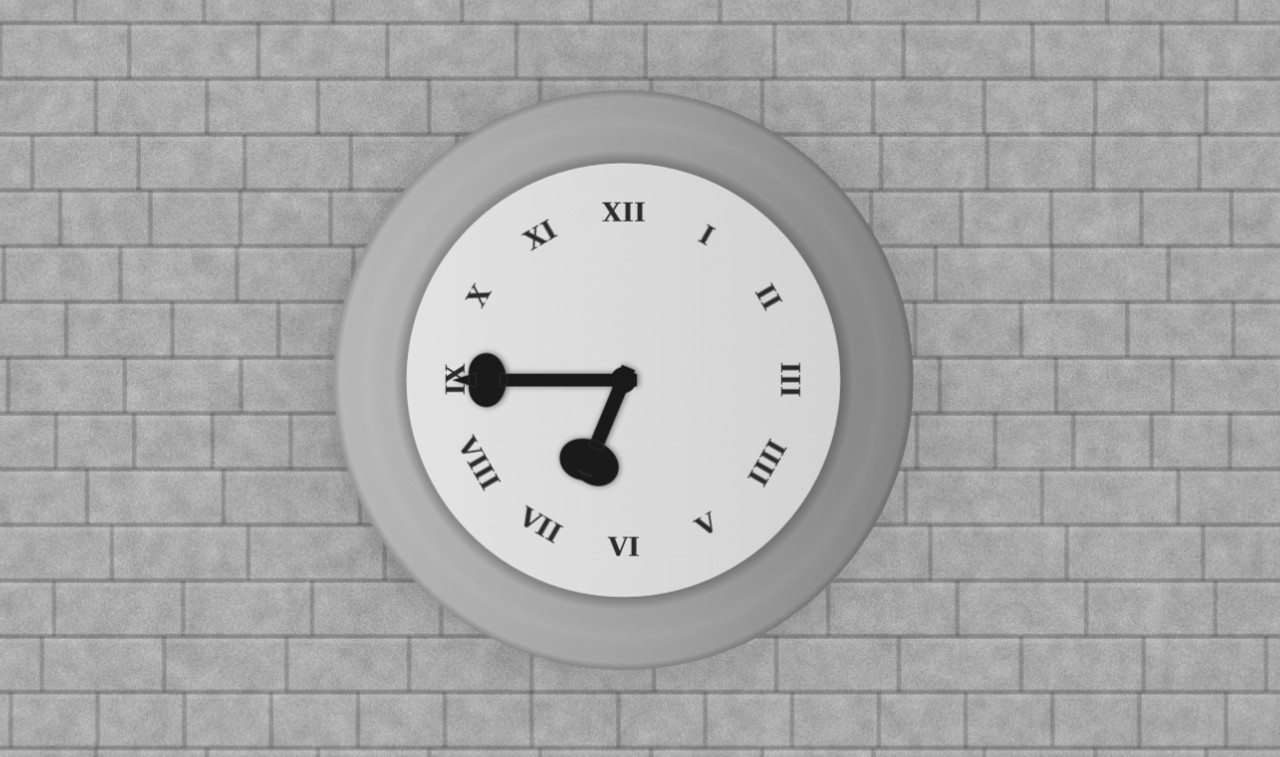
6:45
